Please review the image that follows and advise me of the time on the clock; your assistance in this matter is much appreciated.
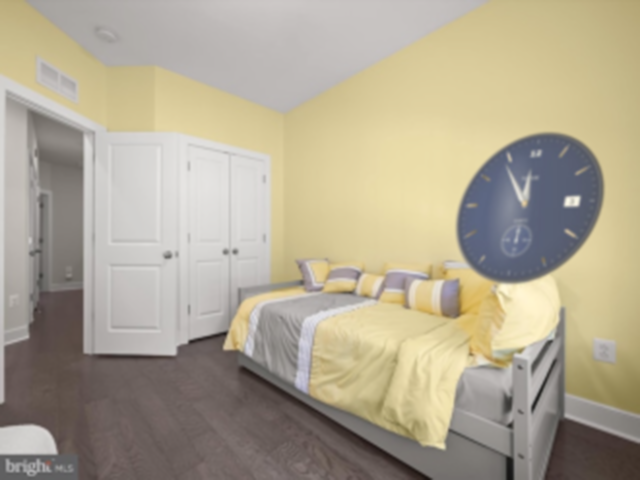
11:54
